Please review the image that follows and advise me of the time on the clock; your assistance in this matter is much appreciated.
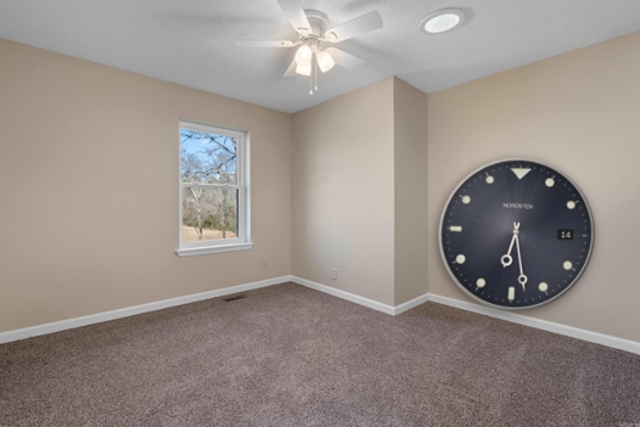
6:28
